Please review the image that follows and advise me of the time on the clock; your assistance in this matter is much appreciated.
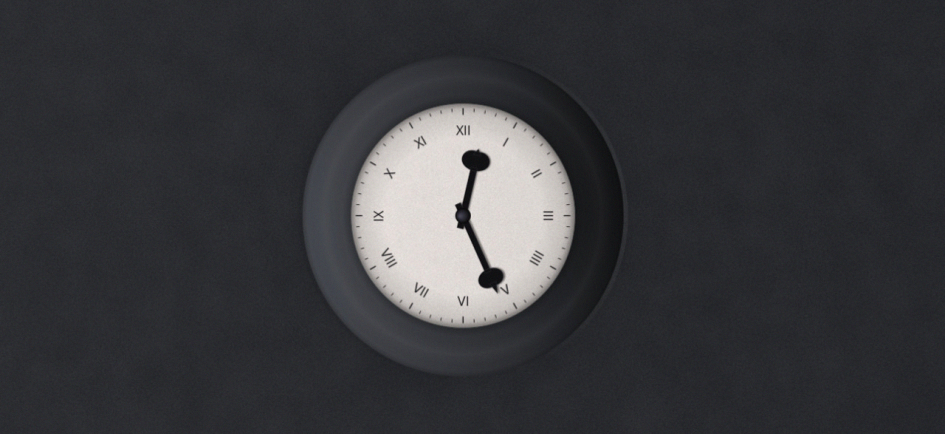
12:26
